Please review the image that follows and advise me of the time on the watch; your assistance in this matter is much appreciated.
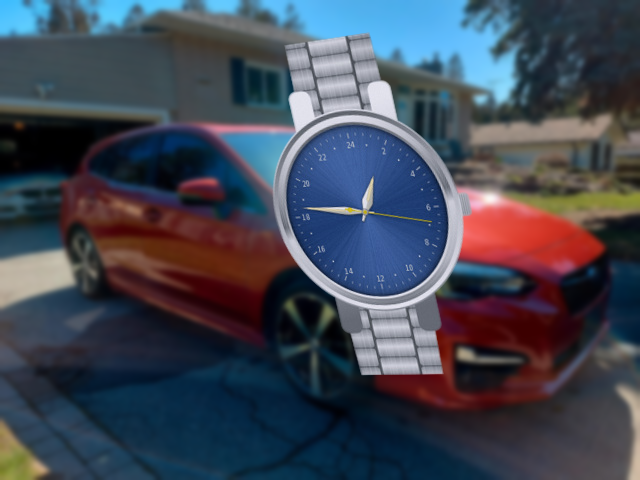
1:46:17
